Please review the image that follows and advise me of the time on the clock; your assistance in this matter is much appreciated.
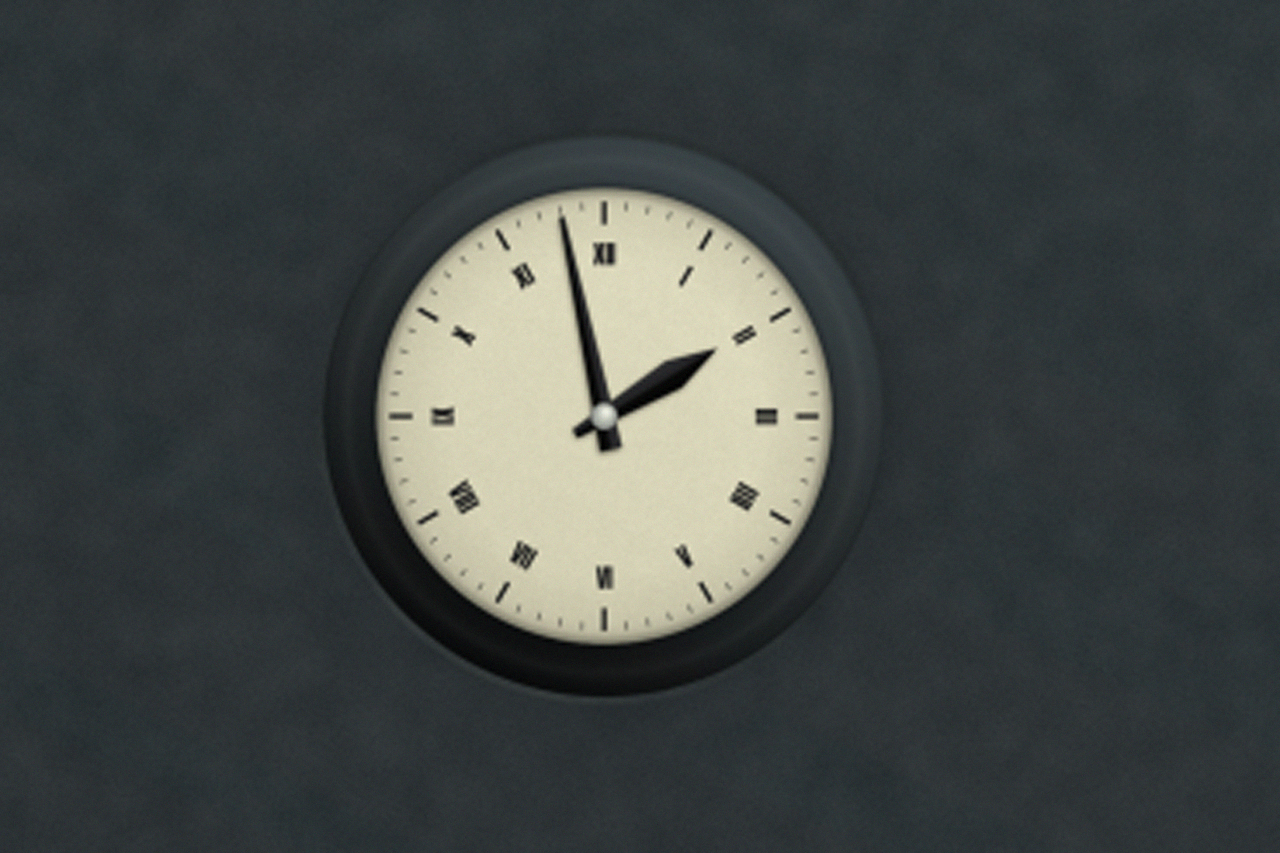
1:58
